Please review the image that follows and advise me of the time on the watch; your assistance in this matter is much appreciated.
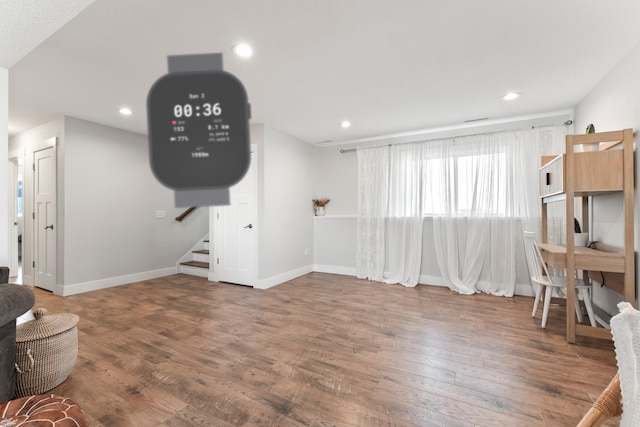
0:36
